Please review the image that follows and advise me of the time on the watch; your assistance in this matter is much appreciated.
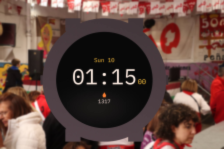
1:15
